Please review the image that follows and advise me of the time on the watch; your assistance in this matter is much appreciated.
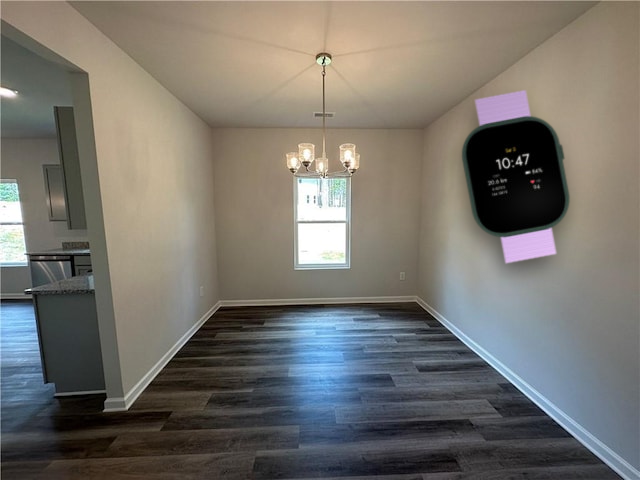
10:47
